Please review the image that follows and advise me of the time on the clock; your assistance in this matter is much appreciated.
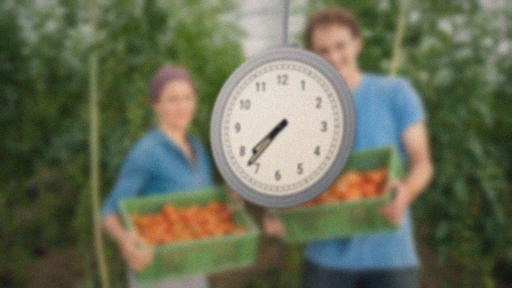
7:37
